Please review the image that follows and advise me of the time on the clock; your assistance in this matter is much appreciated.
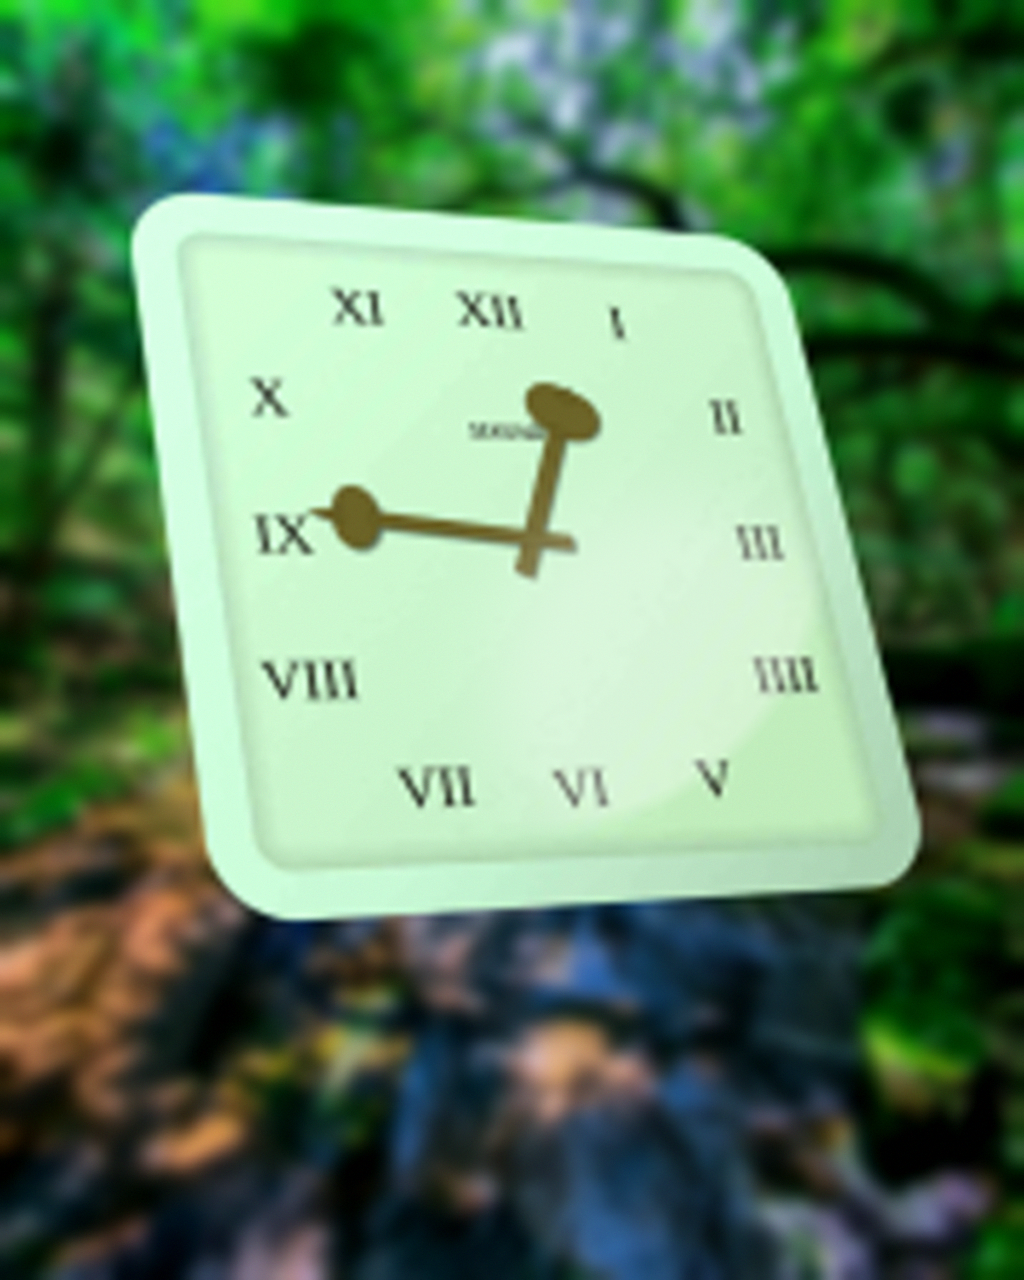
12:46
